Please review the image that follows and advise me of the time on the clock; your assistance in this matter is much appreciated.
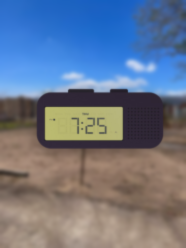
7:25
